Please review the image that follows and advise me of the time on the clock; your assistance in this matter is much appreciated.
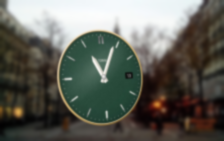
11:04
